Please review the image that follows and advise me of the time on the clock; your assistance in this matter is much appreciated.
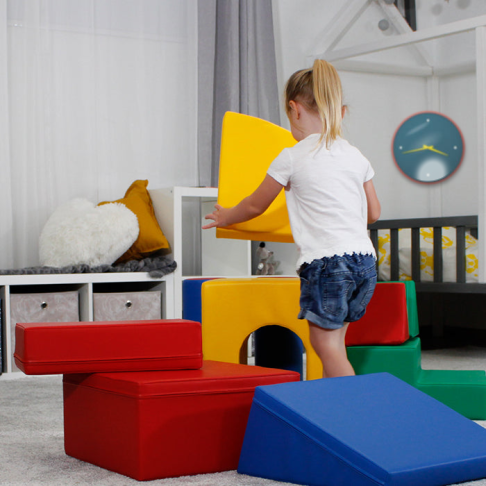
3:43
